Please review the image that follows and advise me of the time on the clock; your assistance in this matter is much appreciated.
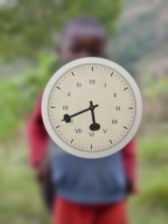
5:41
